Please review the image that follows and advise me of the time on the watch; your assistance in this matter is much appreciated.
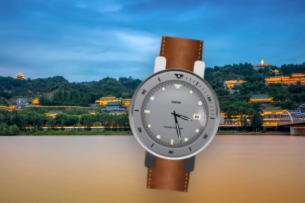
3:27
